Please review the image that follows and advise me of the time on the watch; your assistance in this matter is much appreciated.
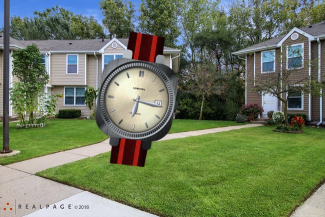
6:16
